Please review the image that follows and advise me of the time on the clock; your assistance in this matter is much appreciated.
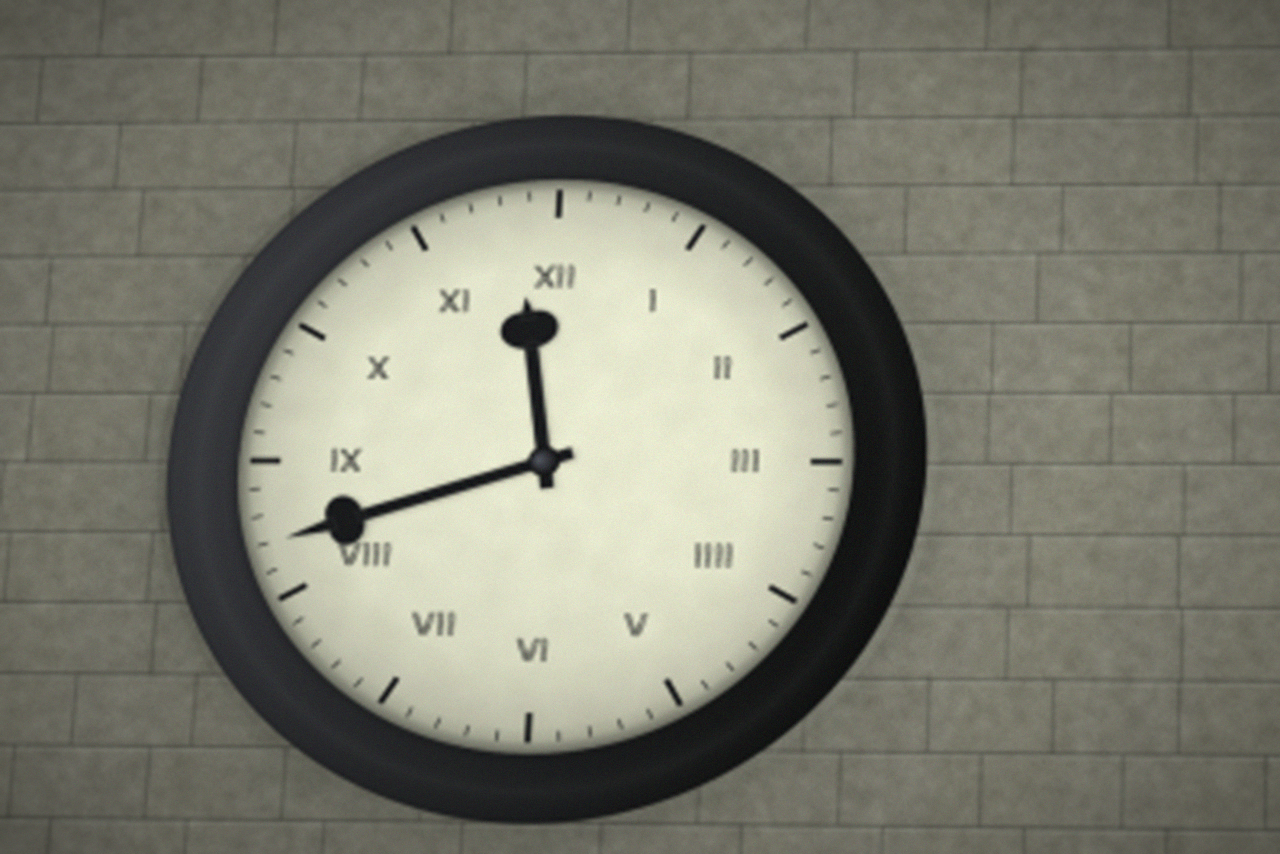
11:42
